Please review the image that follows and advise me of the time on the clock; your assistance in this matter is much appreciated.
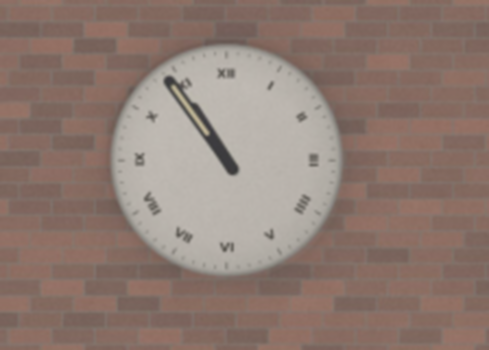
10:54
